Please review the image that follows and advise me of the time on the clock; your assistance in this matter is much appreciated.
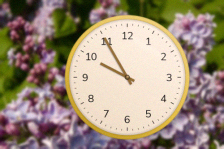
9:55
